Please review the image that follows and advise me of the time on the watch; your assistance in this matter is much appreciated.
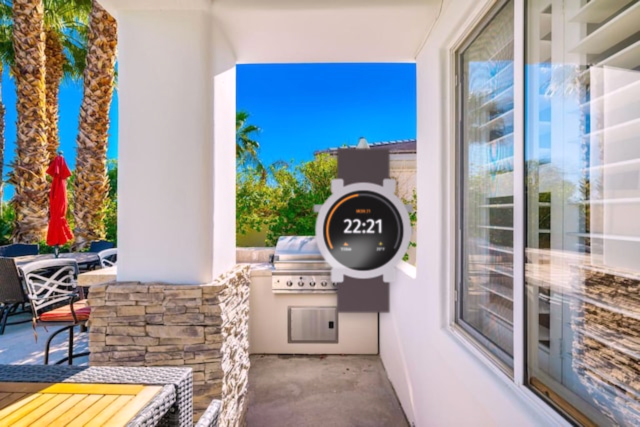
22:21
